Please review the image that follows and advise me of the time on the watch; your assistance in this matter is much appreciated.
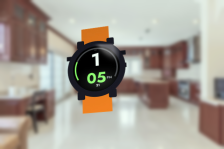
1:05
